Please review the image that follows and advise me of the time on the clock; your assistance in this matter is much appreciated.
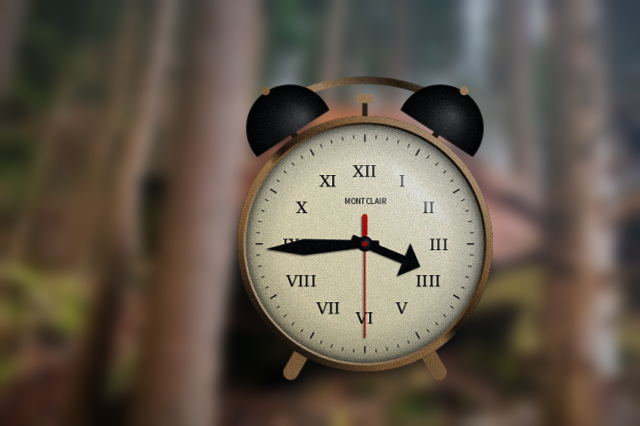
3:44:30
